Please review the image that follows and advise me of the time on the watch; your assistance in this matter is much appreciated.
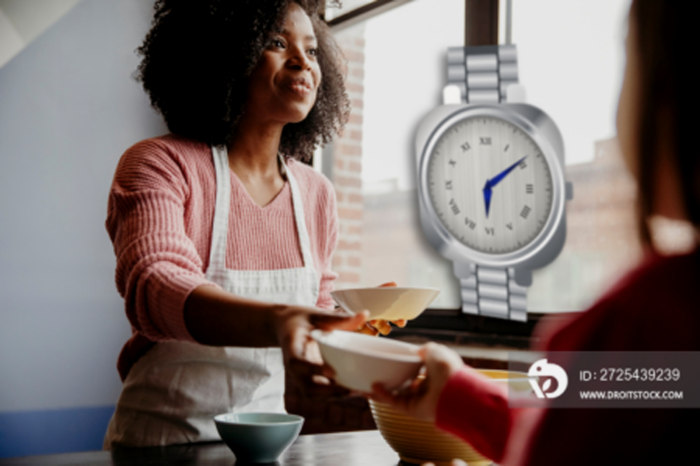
6:09
